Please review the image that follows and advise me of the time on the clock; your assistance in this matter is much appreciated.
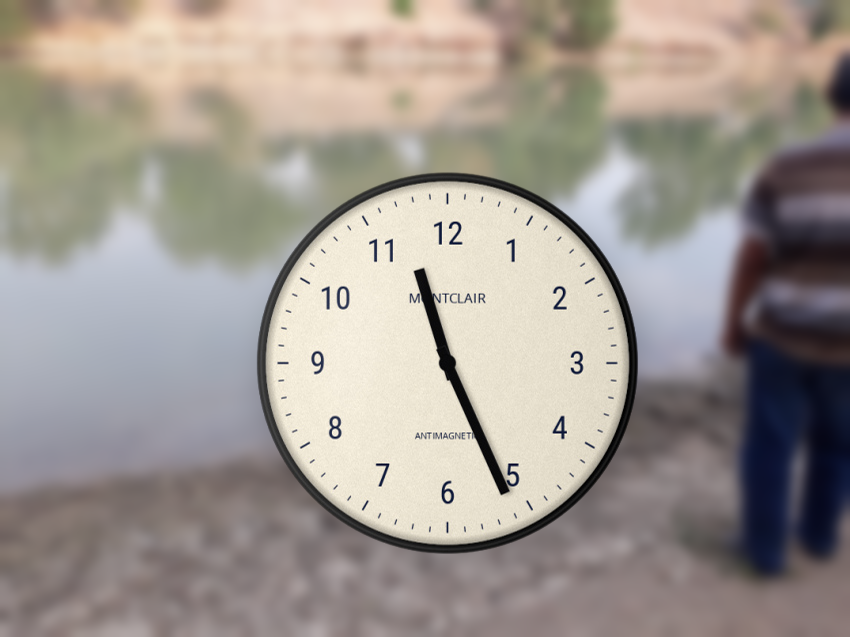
11:26
